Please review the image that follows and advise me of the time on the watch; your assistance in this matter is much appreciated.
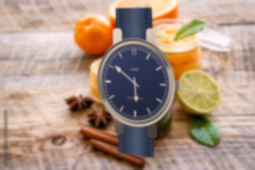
5:51
